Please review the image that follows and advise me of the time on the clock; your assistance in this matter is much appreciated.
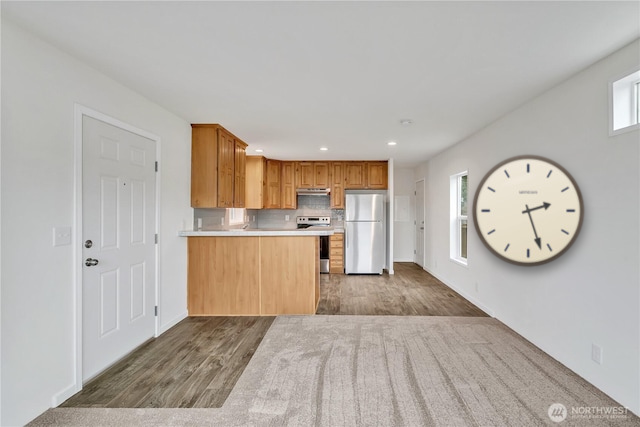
2:27
